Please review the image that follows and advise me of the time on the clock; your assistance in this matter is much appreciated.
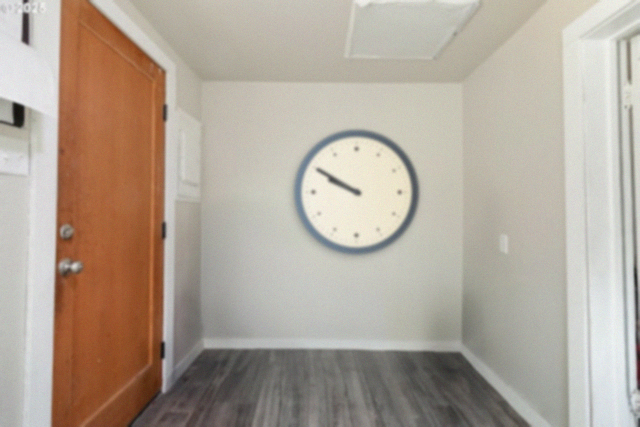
9:50
